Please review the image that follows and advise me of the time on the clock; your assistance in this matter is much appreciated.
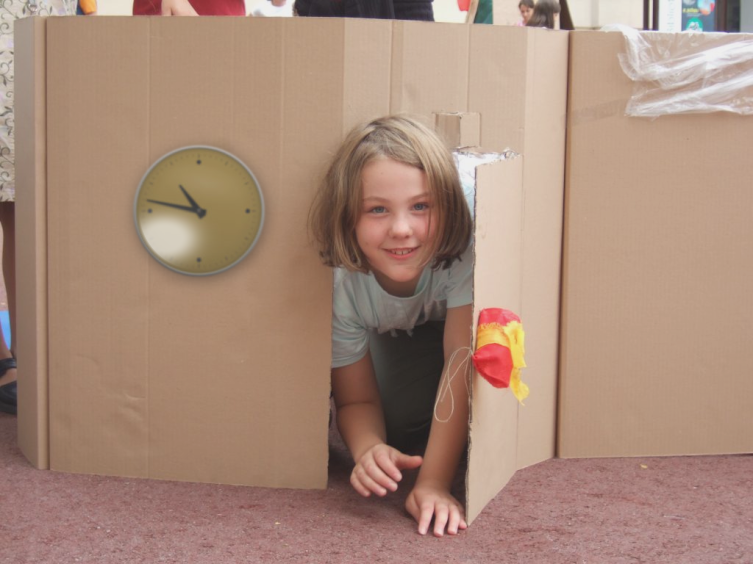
10:47
